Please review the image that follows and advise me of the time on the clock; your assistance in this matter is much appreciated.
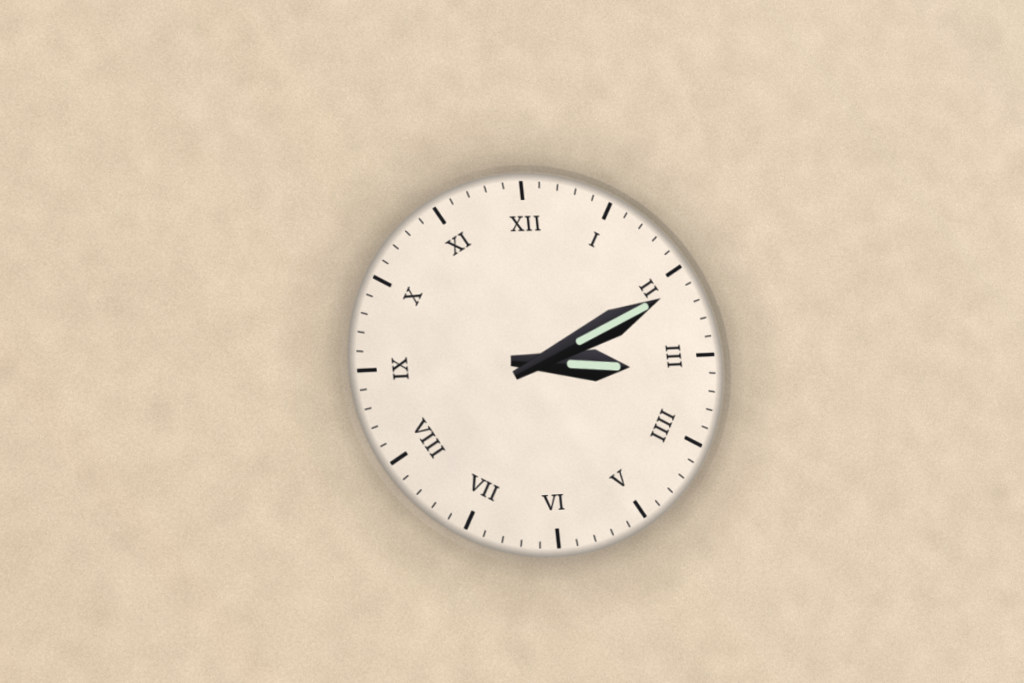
3:11
